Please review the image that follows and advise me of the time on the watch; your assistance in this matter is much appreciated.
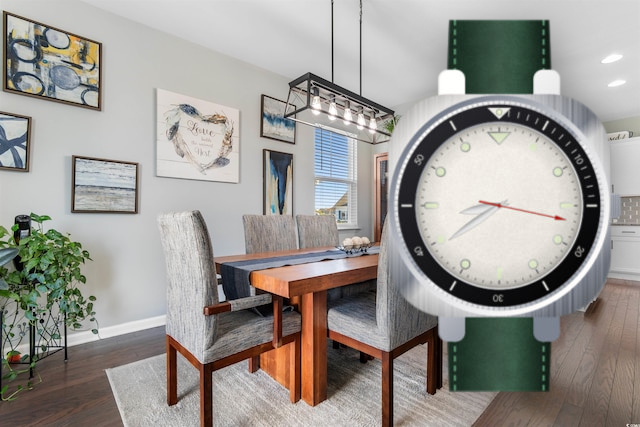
8:39:17
